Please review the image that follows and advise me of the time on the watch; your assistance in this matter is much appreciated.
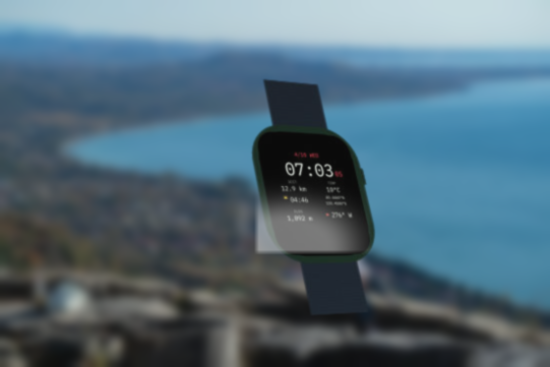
7:03
